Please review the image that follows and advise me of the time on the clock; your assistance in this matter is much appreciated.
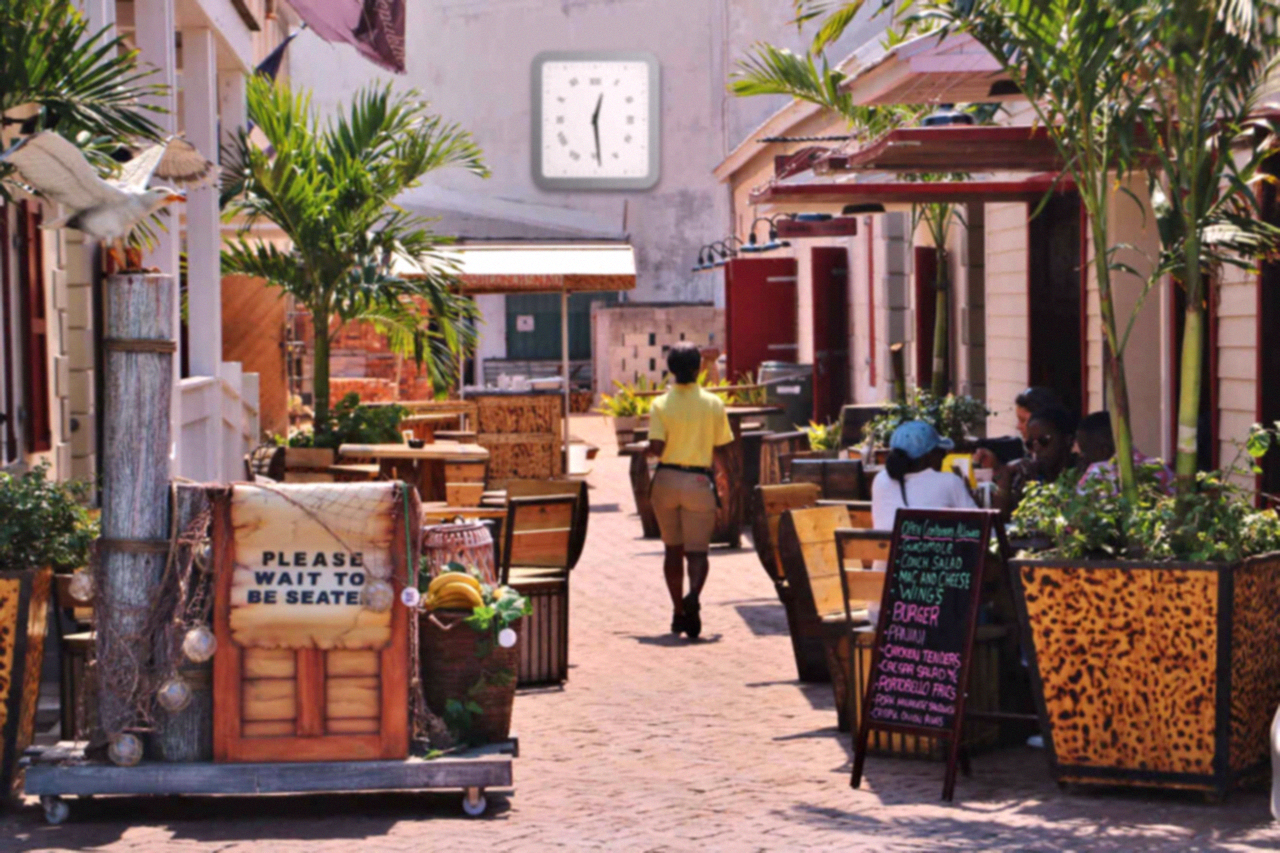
12:29
